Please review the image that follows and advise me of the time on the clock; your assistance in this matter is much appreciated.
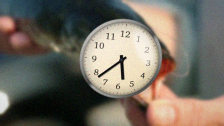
5:38
